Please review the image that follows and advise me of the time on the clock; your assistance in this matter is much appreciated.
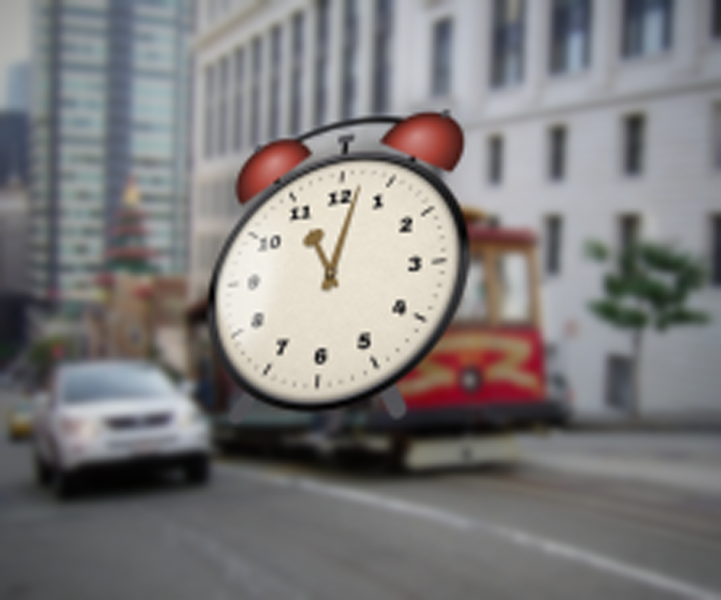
11:02
